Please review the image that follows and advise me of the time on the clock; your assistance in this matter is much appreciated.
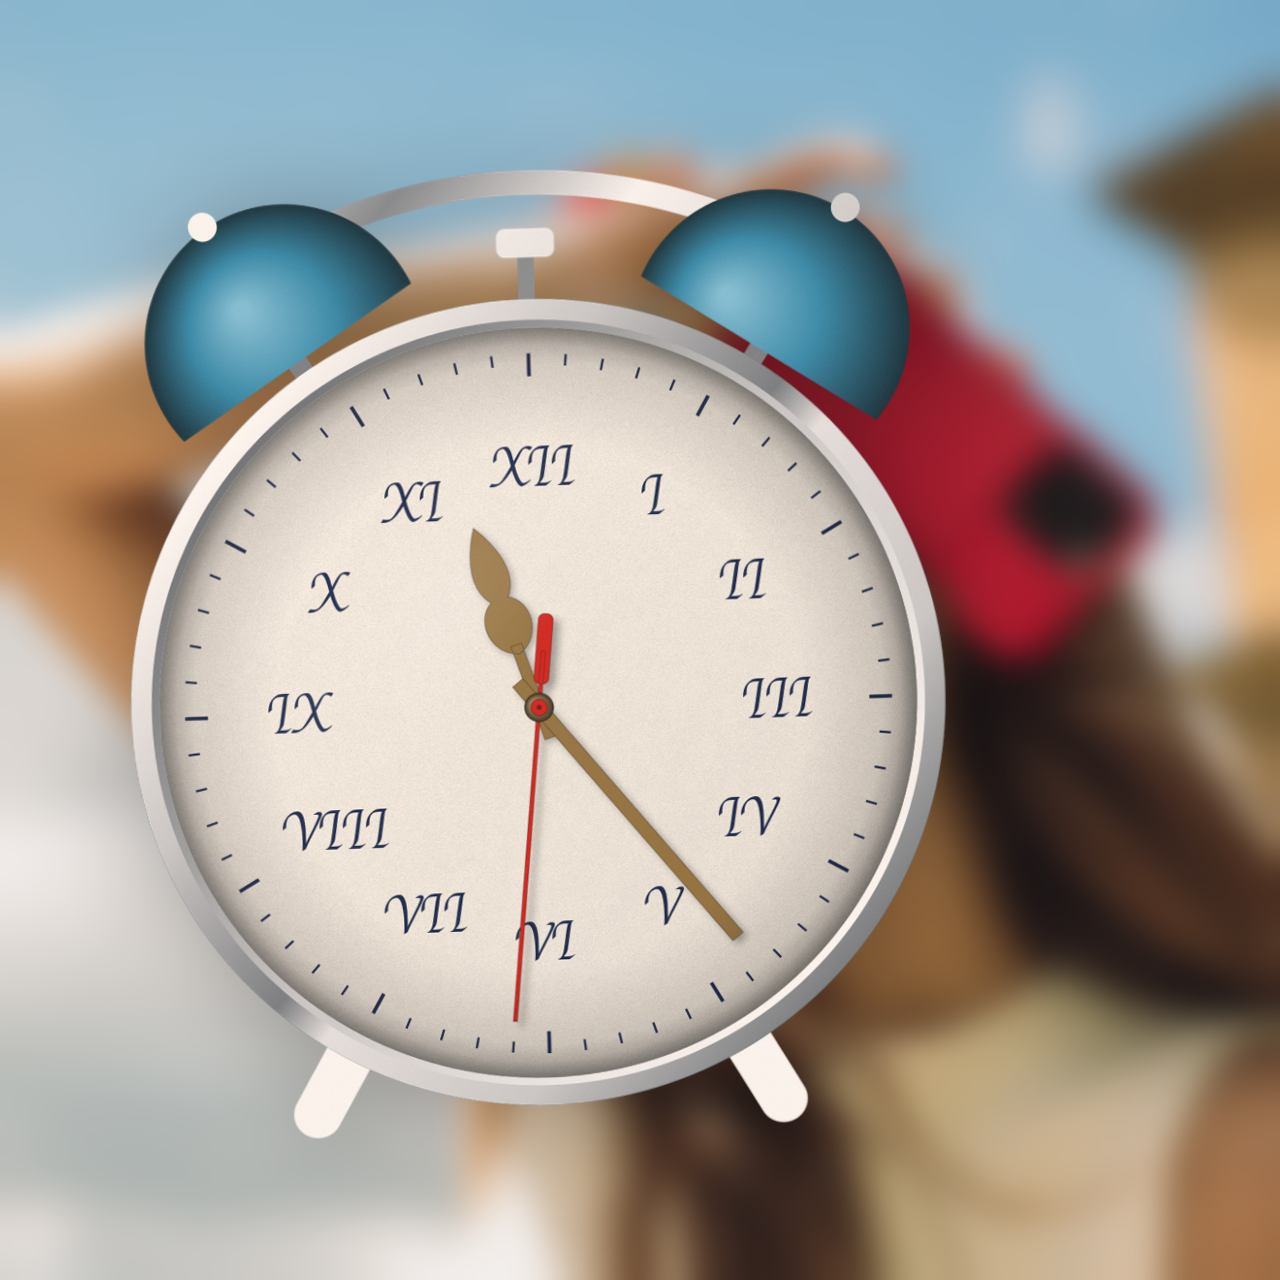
11:23:31
